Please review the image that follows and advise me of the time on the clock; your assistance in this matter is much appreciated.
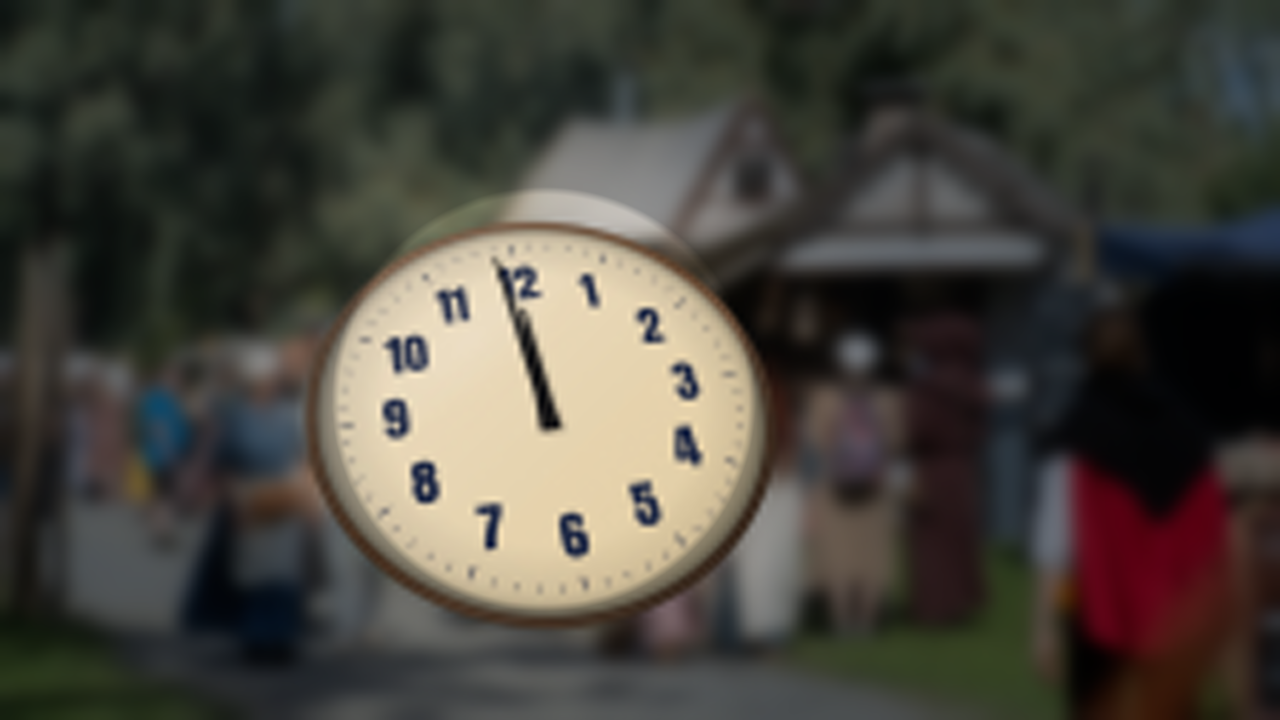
11:59
